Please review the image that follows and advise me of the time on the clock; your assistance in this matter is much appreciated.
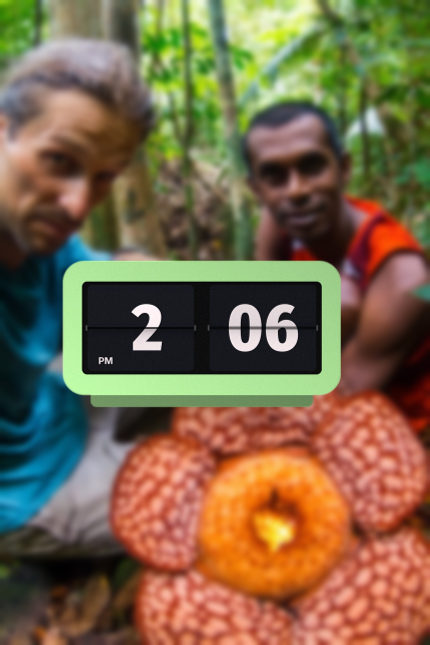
2:06
